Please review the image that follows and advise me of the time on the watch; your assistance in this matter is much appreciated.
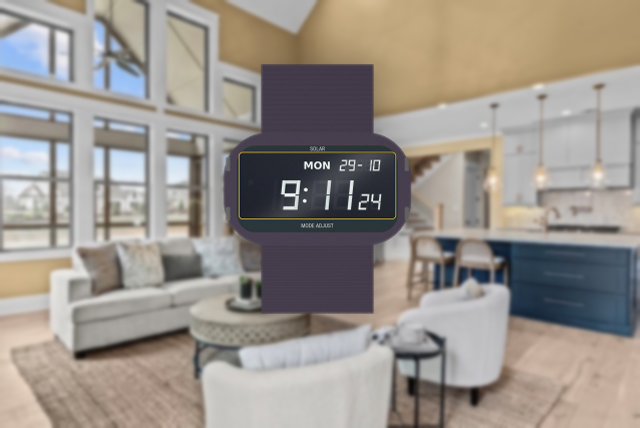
9:11:24
